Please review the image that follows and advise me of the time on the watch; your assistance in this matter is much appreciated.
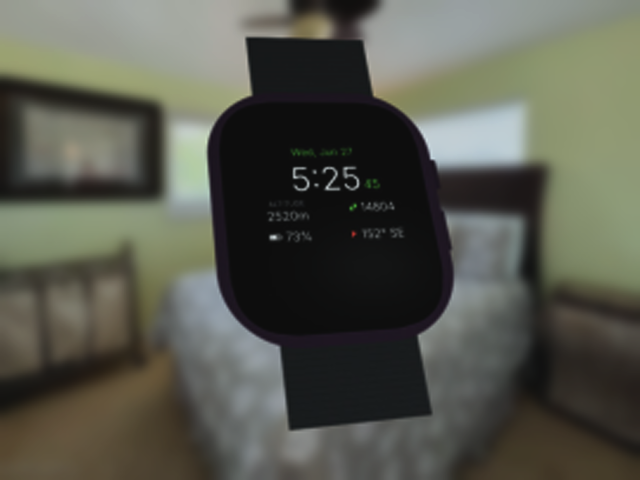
5:25
